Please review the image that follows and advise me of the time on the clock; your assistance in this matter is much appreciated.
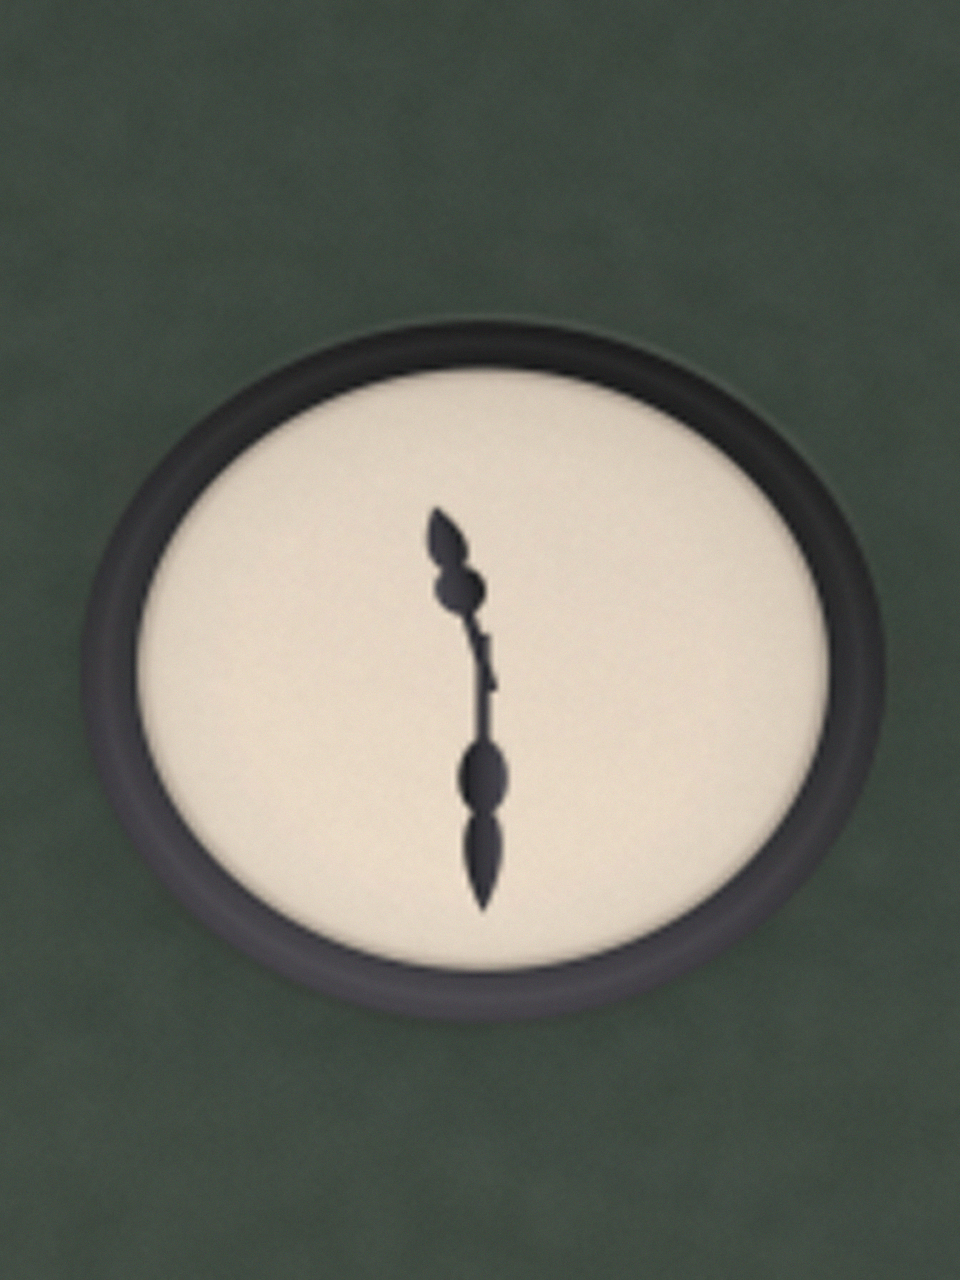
11:30
